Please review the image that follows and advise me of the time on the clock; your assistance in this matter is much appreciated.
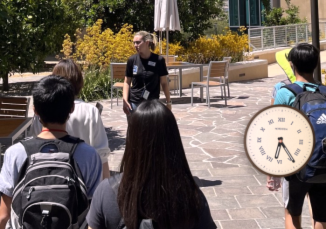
6:24
